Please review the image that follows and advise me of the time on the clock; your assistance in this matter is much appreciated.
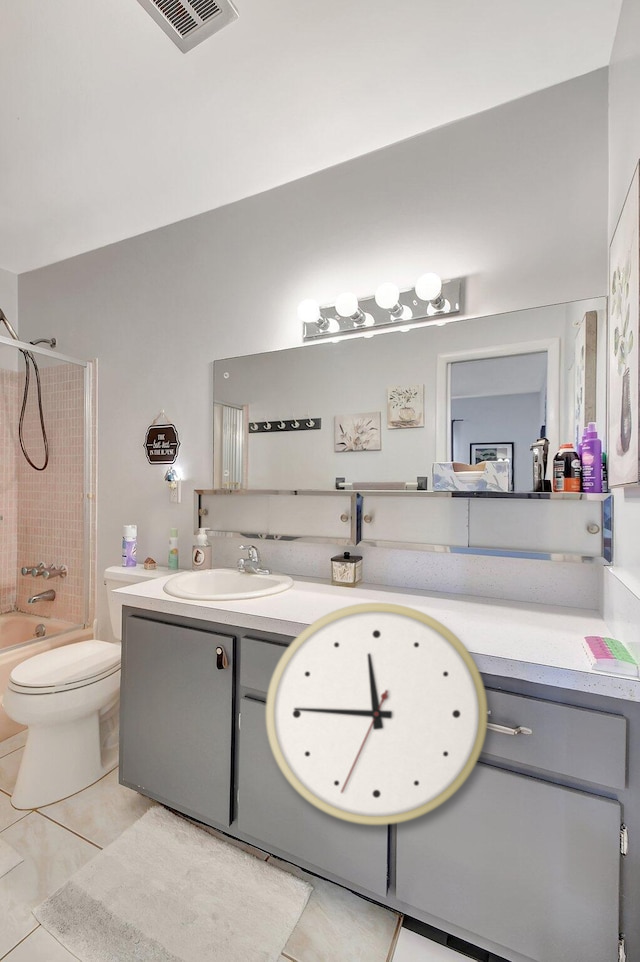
11:45:34
